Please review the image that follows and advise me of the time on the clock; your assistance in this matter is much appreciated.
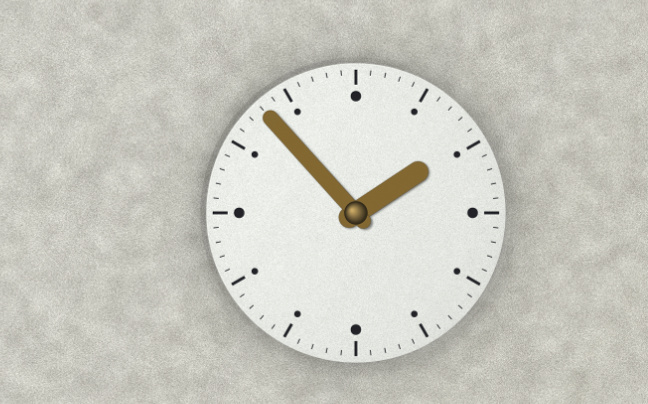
1:53
